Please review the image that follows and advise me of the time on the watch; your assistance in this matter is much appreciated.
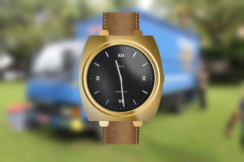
11:29
